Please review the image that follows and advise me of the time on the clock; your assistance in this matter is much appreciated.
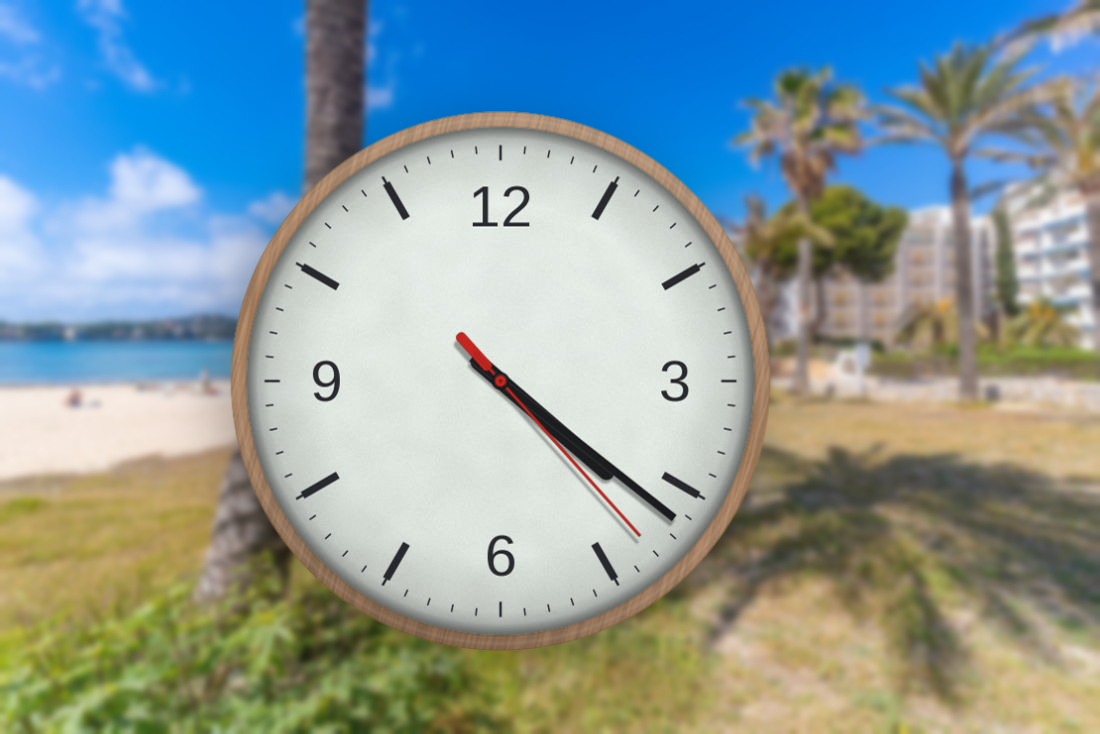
4:21:23
